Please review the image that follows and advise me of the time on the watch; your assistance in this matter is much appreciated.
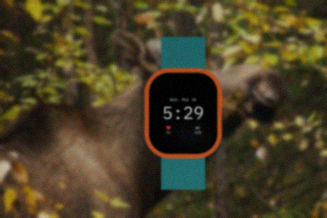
5:29
